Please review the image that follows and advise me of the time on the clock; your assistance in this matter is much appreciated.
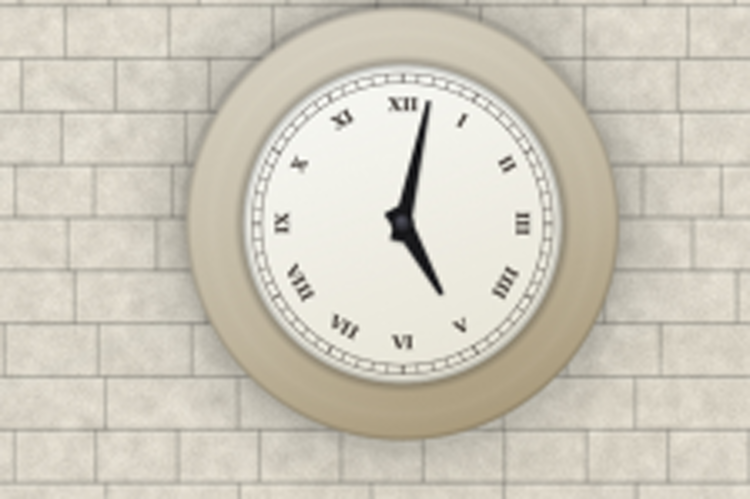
5:02
